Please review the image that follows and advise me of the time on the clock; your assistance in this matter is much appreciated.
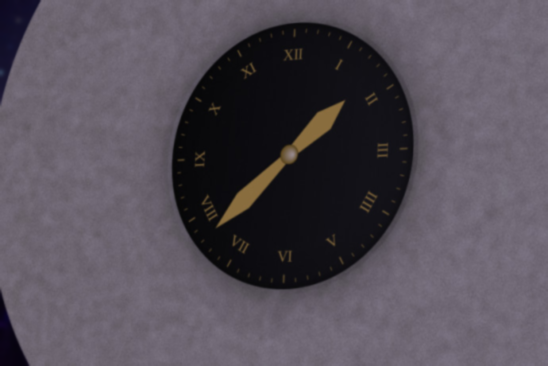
1:38
